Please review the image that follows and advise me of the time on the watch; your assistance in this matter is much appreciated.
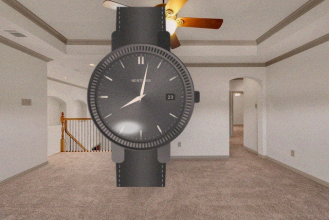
8:02
